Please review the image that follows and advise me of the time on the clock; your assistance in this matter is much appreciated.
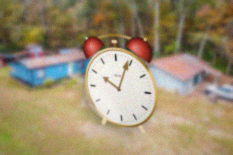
10:04
